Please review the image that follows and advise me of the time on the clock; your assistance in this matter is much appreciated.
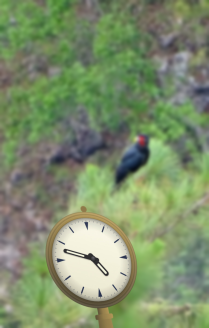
4:48
